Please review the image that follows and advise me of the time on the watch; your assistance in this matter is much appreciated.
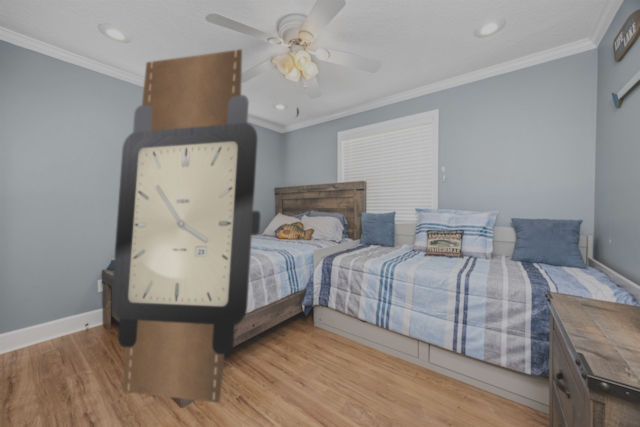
3:53
